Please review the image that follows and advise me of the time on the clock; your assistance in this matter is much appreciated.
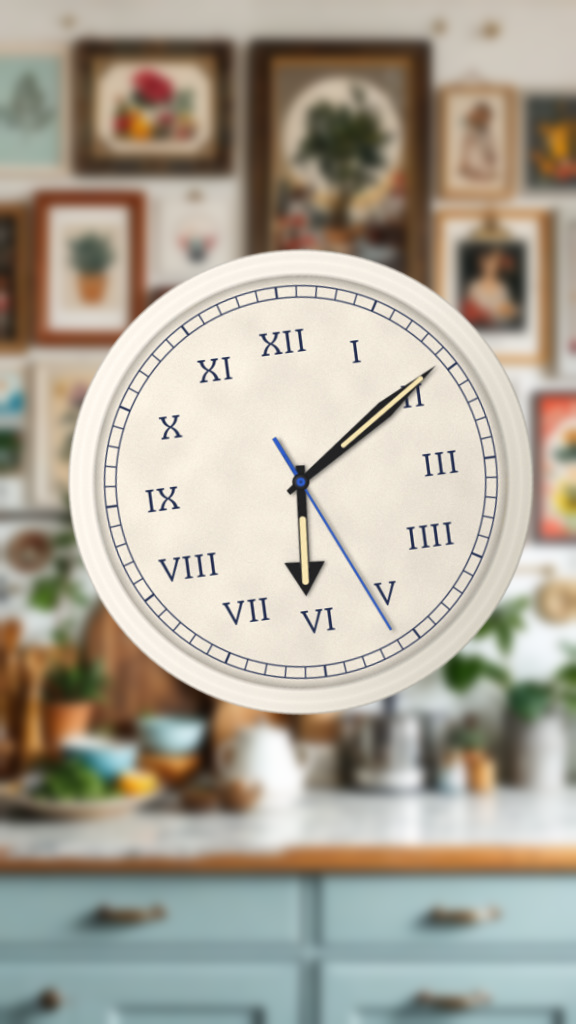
6:09:26
